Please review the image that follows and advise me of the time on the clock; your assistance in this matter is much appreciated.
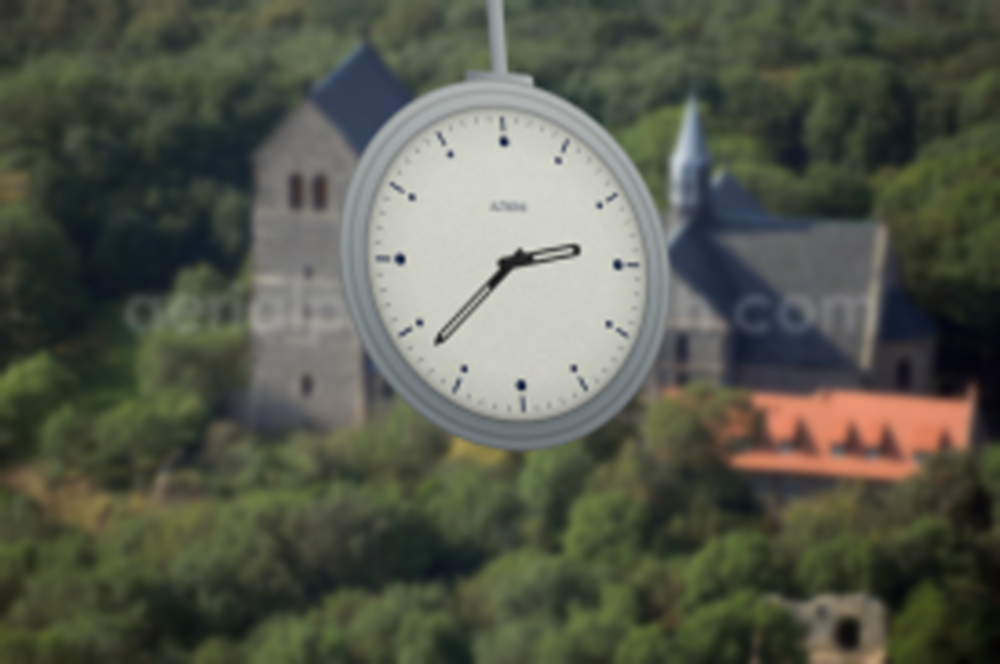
2:38
